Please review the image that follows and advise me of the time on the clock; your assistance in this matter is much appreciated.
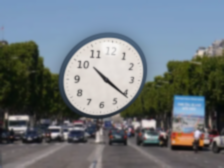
10:21
